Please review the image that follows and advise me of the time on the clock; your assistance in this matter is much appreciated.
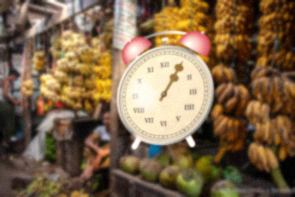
1:05
